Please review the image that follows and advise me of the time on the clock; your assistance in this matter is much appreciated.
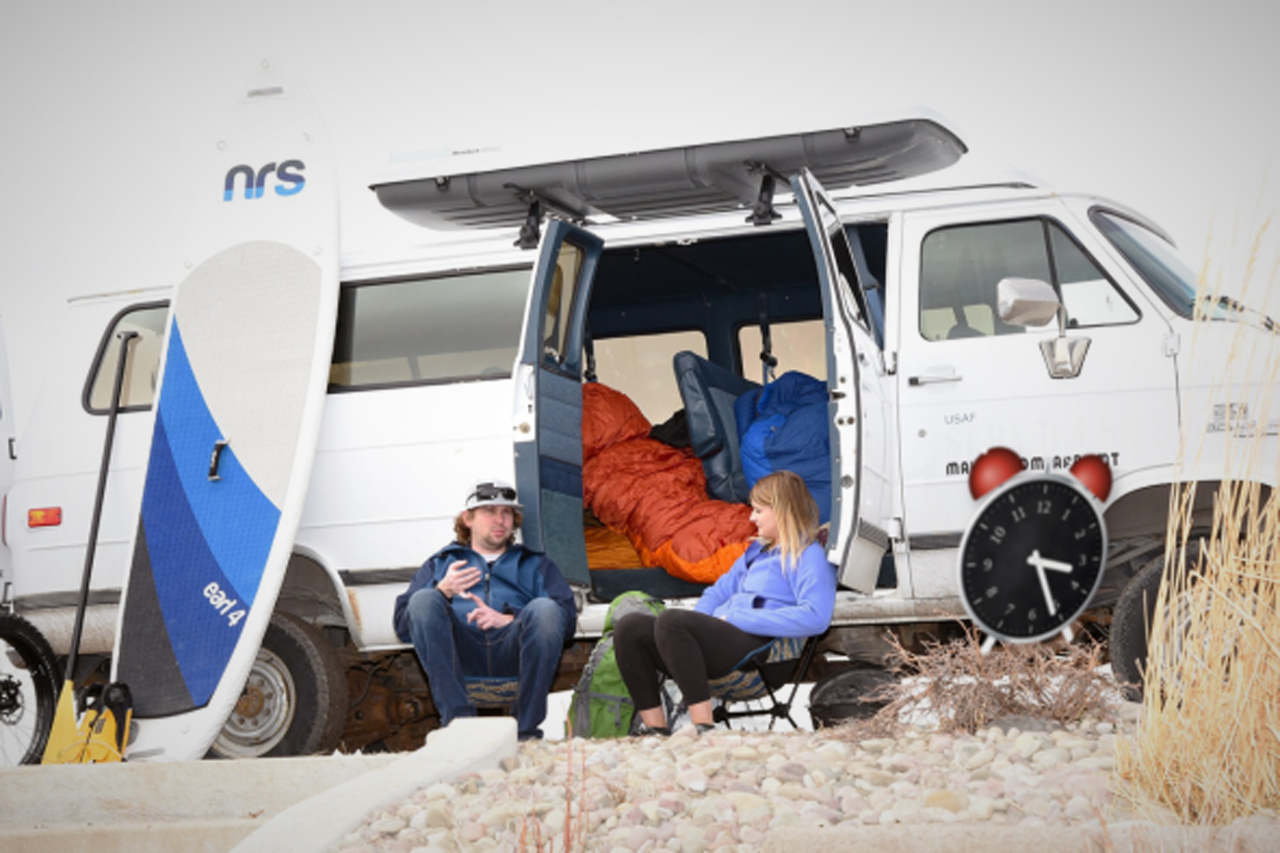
3:26
